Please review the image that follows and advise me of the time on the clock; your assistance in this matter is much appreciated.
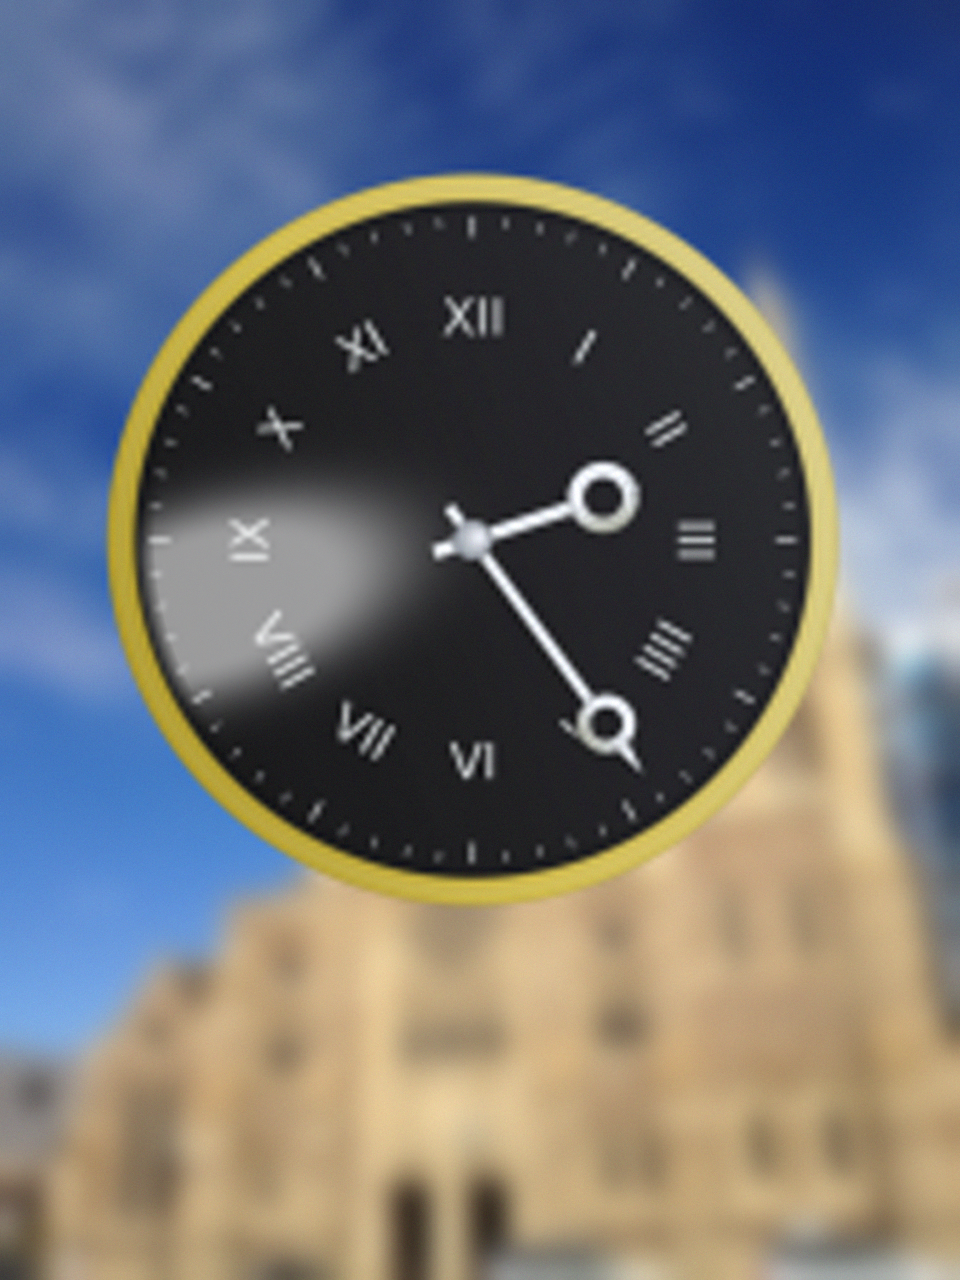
2:24
